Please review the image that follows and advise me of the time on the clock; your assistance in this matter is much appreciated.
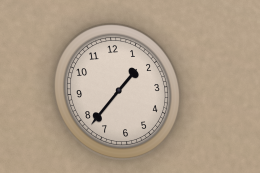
1:38
